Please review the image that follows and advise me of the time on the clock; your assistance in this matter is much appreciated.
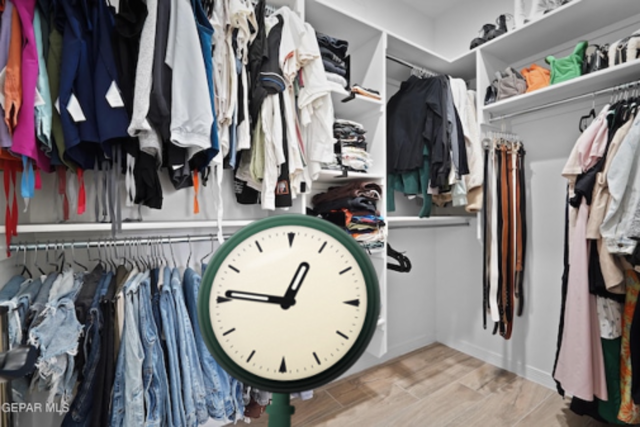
12:46
